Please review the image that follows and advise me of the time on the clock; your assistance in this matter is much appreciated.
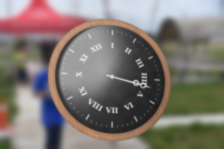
4:22
